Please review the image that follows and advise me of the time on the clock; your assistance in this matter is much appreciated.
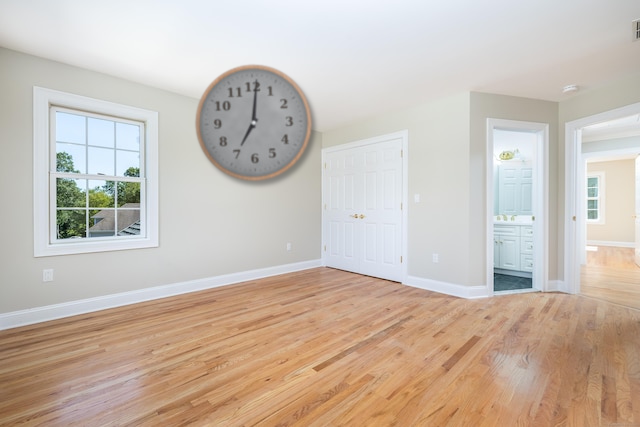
7:01
